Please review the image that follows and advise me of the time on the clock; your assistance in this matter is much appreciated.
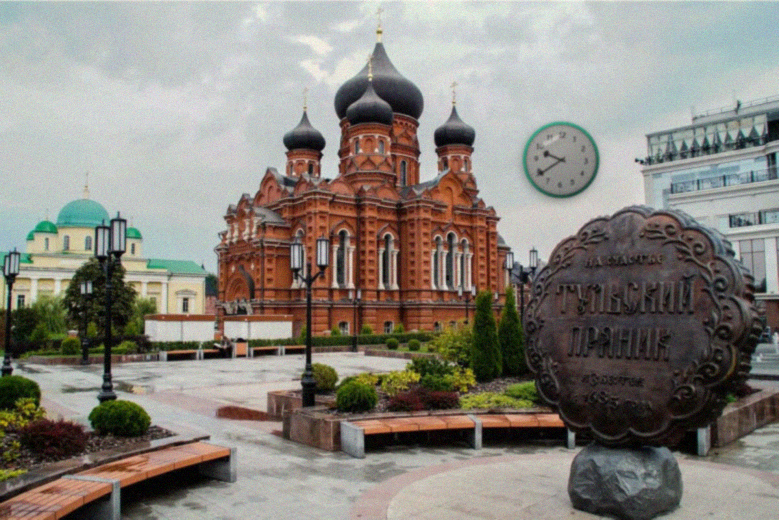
9:39
